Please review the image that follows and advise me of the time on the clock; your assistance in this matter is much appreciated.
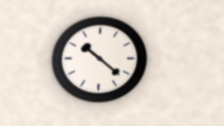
10:22
